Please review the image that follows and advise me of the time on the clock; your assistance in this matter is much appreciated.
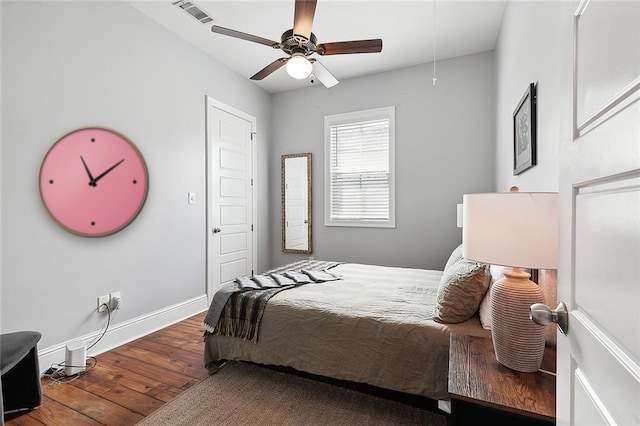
11:09
